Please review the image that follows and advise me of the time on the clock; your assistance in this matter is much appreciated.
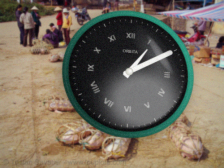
1:10
